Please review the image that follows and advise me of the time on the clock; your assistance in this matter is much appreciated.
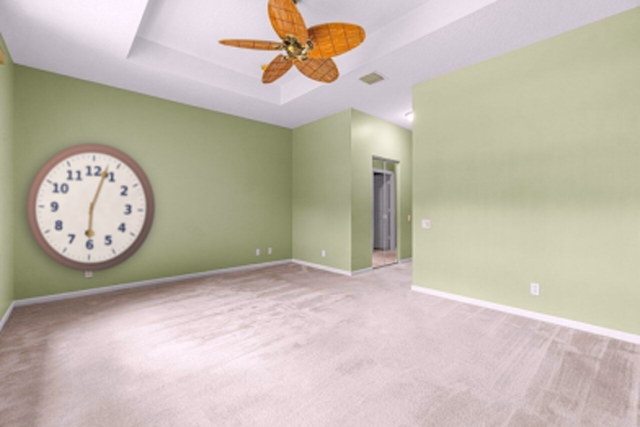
6:03
